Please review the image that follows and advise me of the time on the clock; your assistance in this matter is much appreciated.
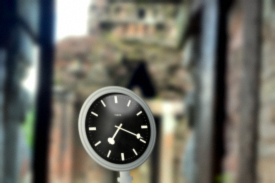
7:19
